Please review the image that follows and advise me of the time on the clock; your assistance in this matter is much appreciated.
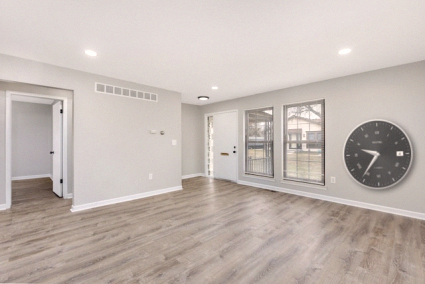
9:36
